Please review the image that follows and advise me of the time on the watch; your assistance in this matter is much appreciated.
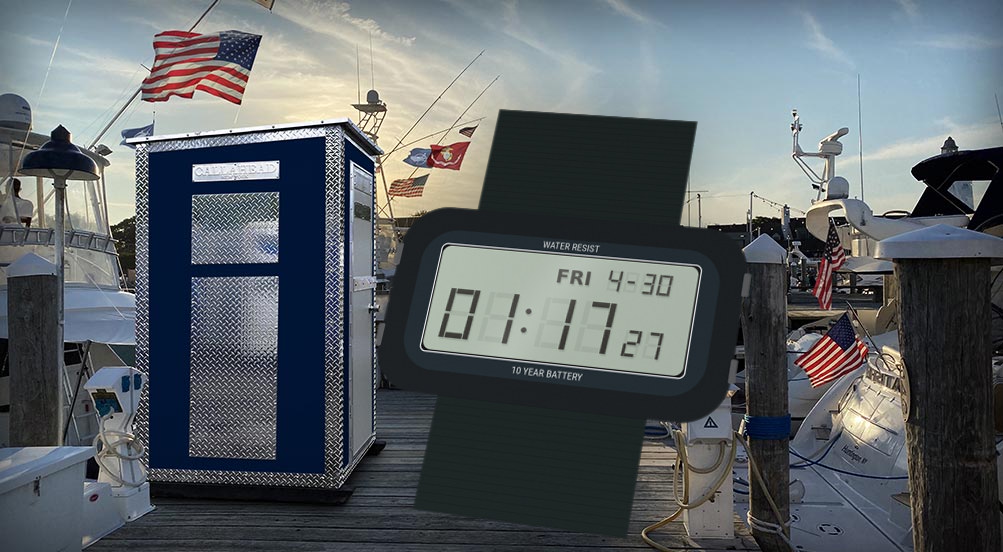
1:17:27
